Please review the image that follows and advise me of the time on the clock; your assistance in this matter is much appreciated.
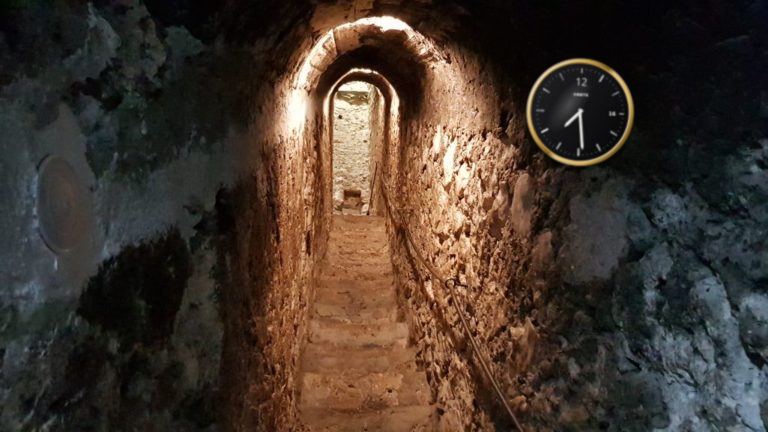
7:29
